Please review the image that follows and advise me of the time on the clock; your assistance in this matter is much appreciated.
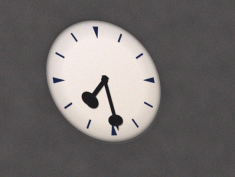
7:29
